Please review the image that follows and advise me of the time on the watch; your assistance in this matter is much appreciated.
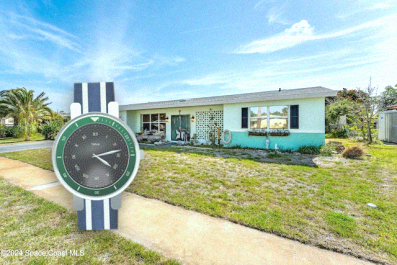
4:13
